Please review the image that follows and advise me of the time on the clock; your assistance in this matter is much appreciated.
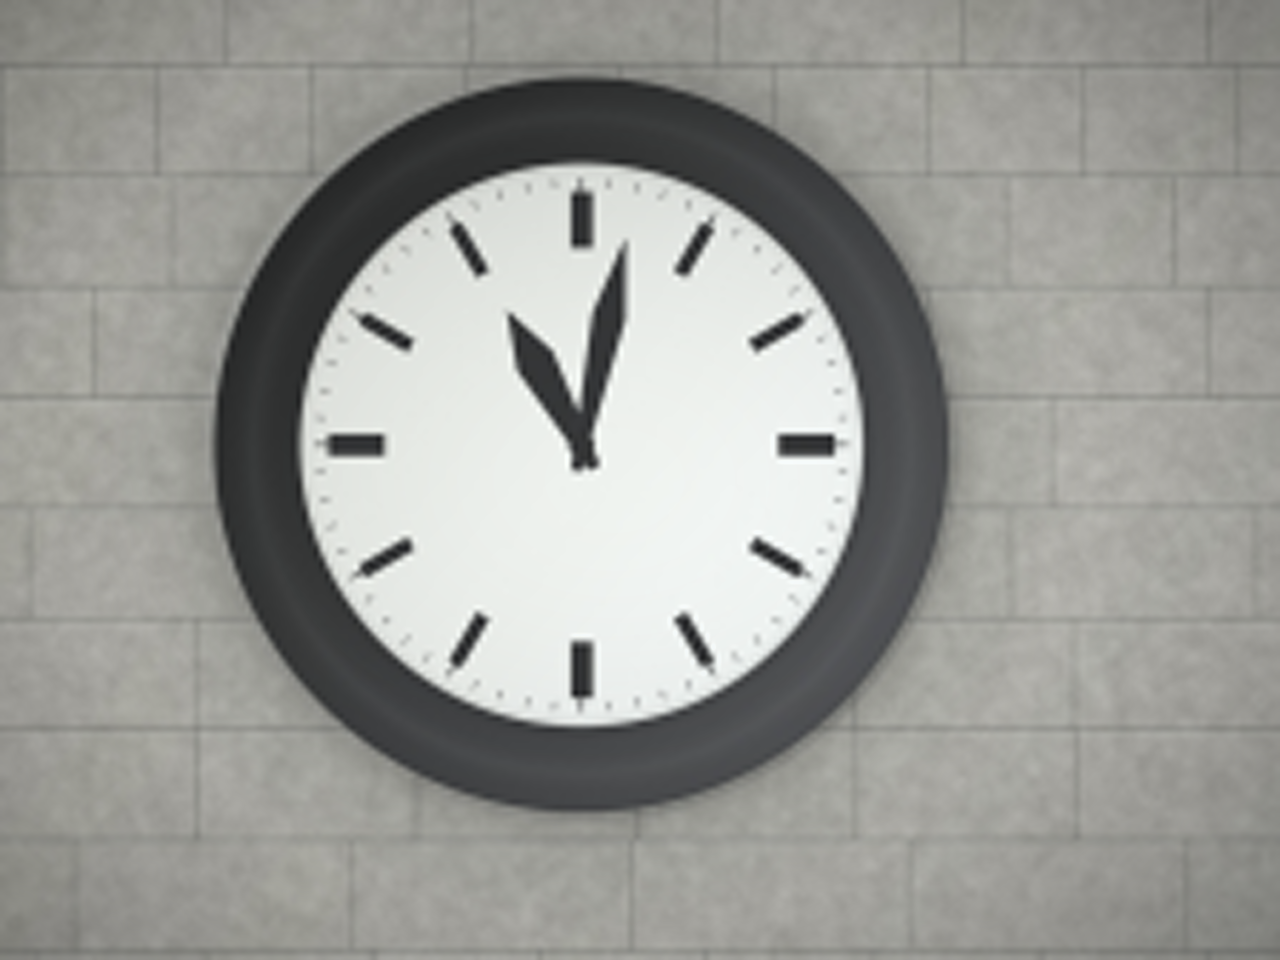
11:02
